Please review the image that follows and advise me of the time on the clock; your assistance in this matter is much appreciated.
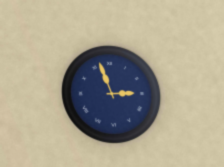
2:57
